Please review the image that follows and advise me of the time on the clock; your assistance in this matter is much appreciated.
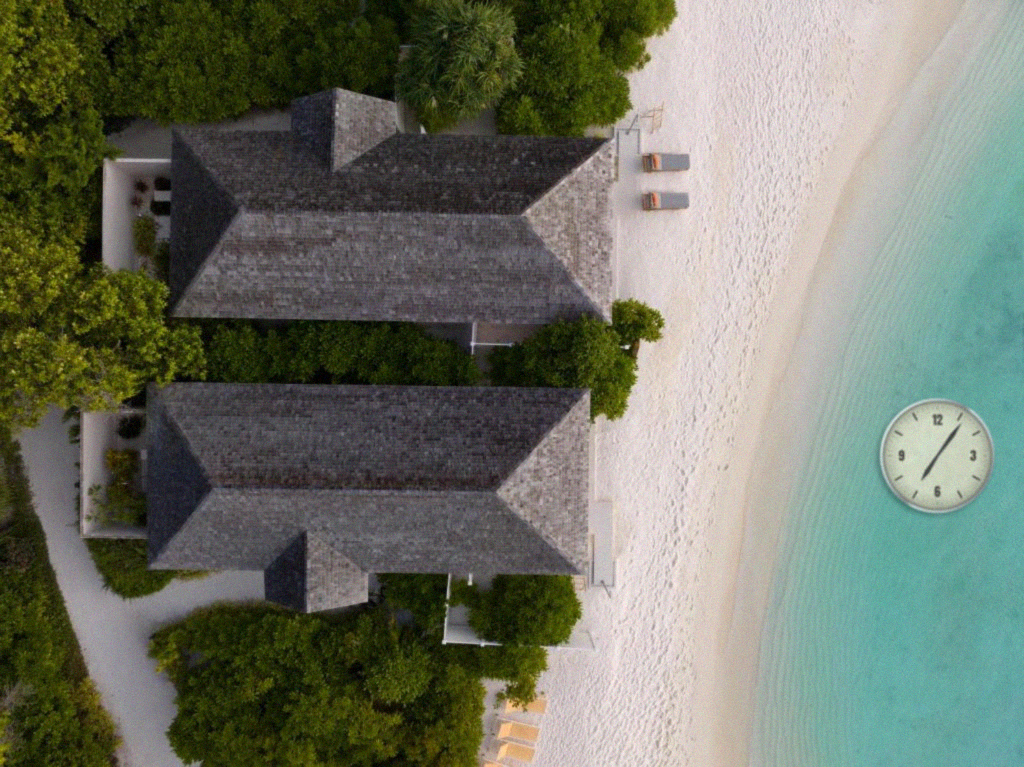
7:06
